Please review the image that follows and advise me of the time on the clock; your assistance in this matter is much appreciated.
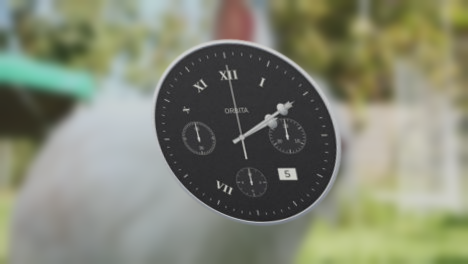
2:10
